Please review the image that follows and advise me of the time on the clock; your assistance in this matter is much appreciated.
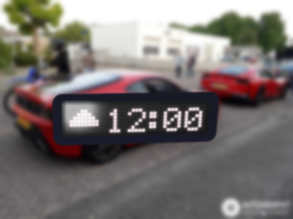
12:00
